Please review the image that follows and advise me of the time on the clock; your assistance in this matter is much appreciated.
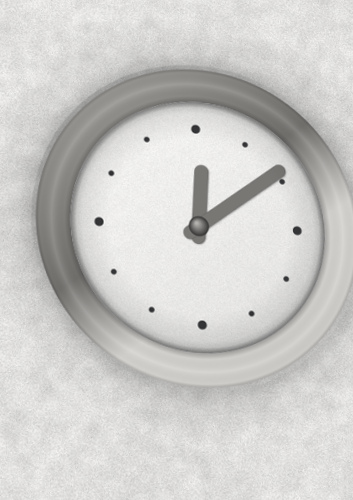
12:09
